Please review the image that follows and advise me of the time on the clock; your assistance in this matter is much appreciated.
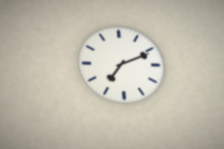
7:11
